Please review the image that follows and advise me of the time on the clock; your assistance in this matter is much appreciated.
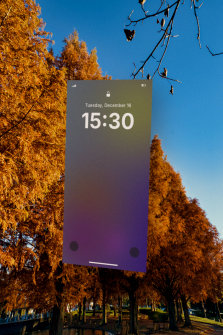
15:30
